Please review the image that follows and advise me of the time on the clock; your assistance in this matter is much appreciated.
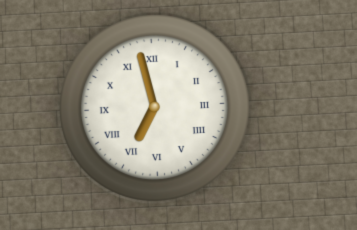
6:58
